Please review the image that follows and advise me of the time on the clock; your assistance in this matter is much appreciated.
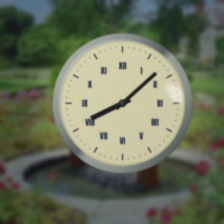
8:08
